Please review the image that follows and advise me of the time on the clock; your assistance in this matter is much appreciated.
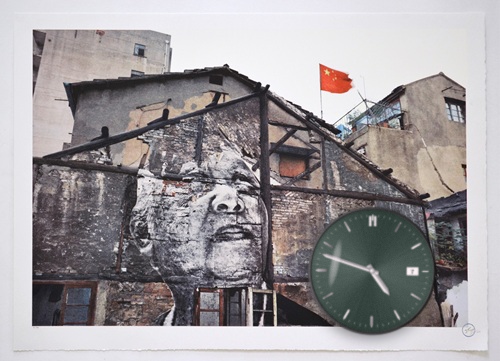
4:48
